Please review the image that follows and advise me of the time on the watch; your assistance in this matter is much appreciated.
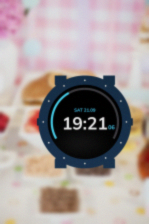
19:21
